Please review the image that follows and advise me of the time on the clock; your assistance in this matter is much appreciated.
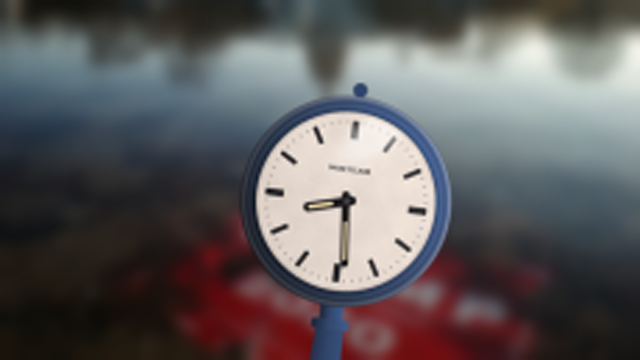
8:29
